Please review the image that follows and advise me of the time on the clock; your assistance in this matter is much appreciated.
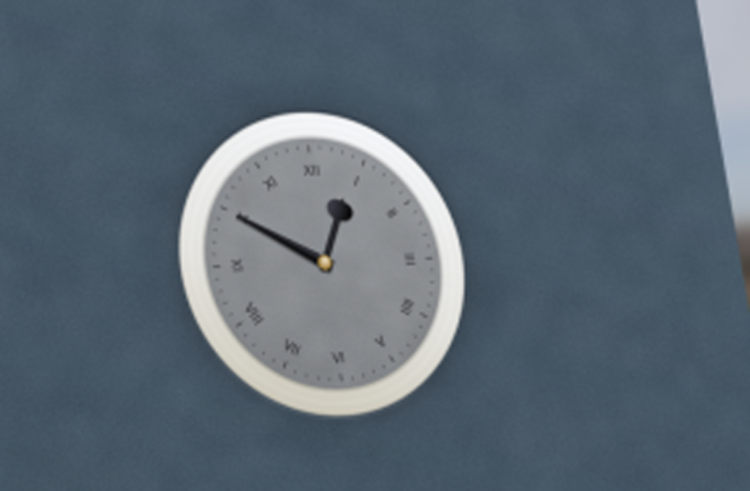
12:50
